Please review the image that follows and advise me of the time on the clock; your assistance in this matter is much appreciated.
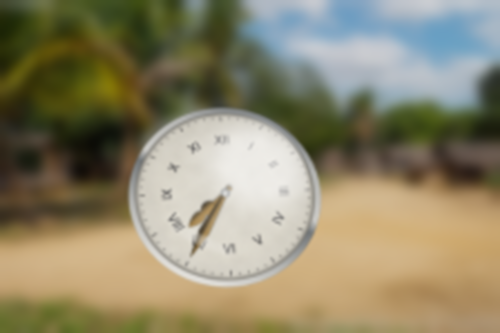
7:35
